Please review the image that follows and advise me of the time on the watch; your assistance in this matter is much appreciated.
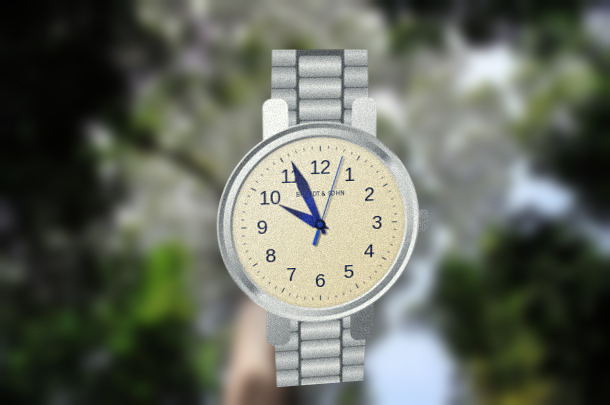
9:56:03
